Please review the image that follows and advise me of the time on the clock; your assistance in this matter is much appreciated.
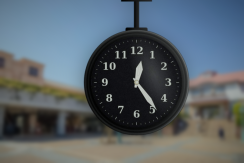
12:24
